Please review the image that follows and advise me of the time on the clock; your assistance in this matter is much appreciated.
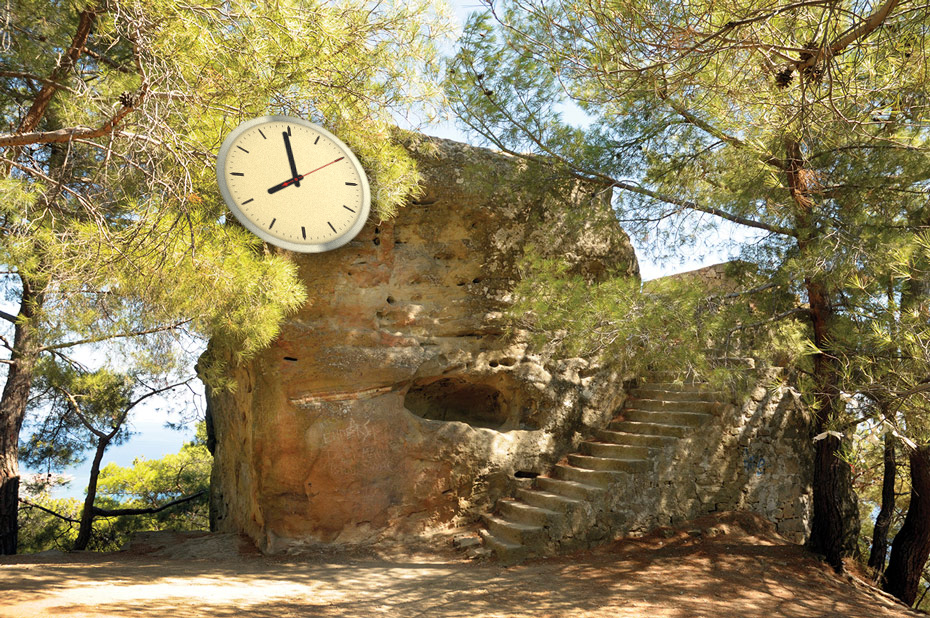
7:59:10
